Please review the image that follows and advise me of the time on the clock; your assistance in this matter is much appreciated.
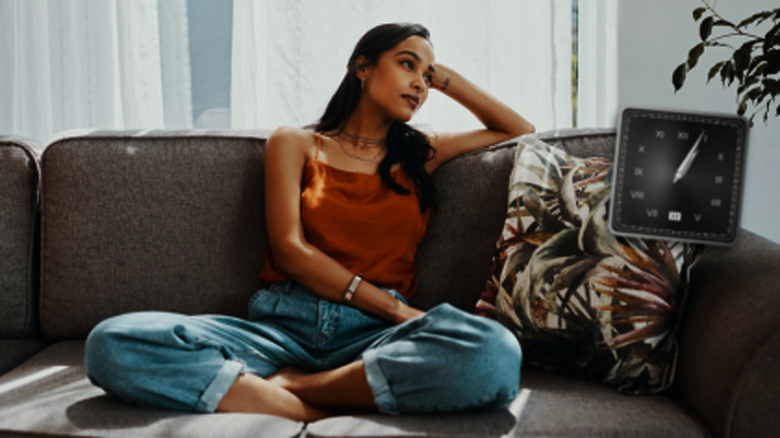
1:04
